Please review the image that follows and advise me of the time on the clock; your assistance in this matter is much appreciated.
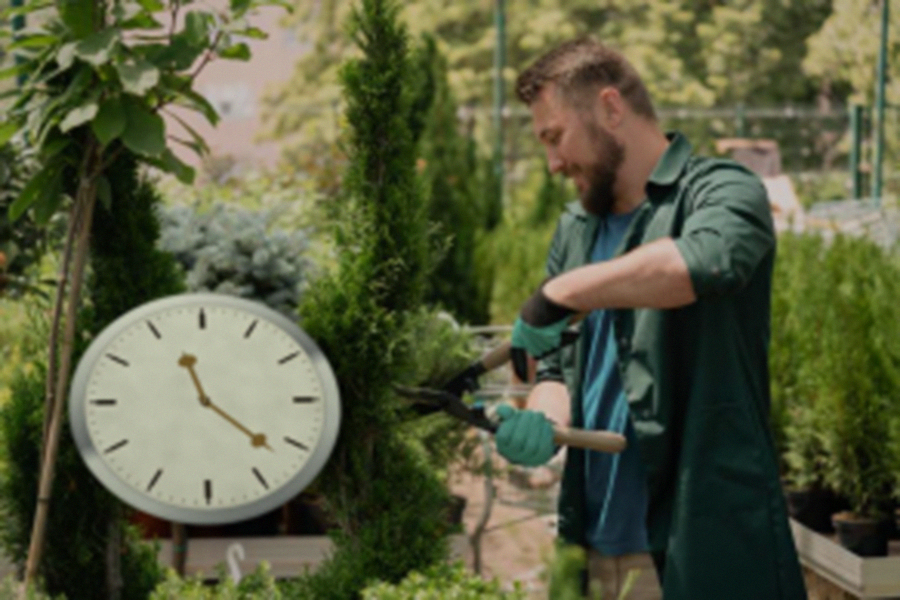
11:22
